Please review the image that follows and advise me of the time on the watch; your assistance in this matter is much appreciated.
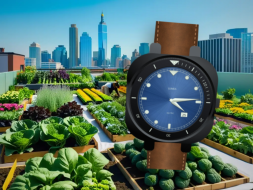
4:14
